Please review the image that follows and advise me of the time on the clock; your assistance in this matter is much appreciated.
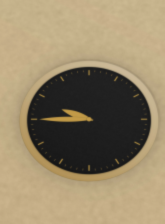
9:45
